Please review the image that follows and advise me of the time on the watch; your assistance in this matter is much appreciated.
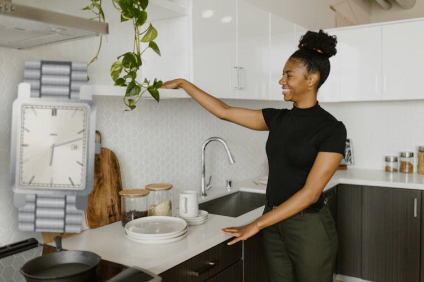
6:12
